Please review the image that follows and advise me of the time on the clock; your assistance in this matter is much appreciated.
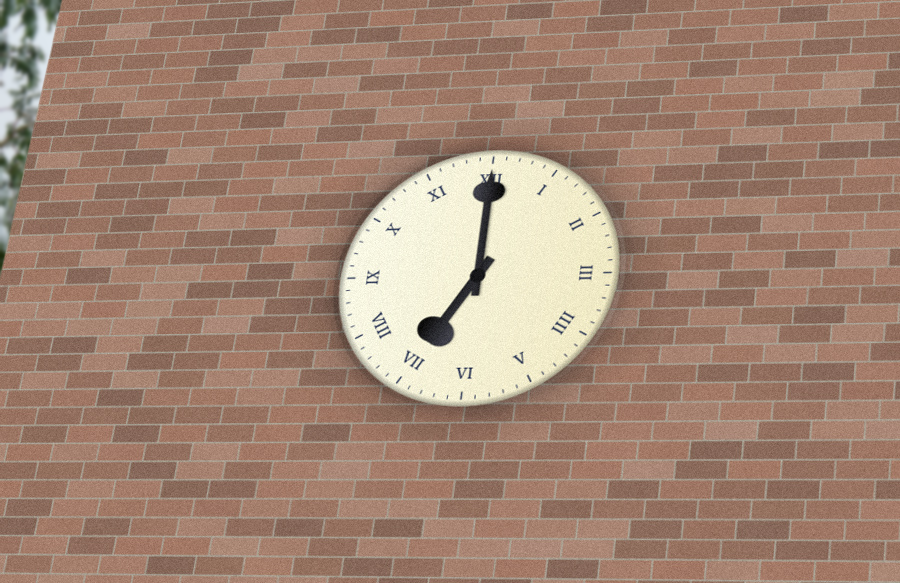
7:00
